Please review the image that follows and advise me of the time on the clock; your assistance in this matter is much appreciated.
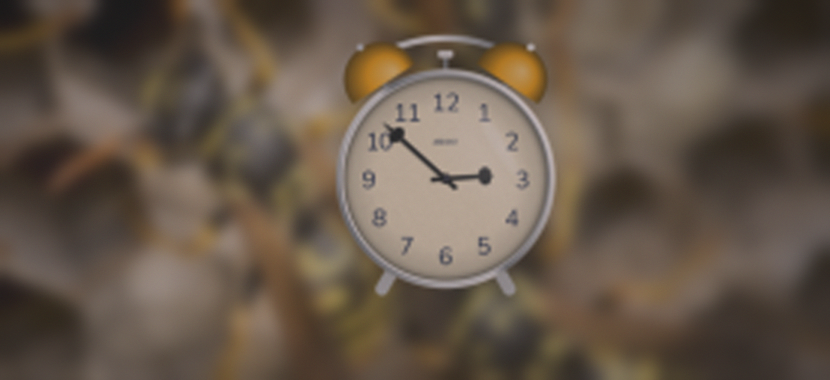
2:52
